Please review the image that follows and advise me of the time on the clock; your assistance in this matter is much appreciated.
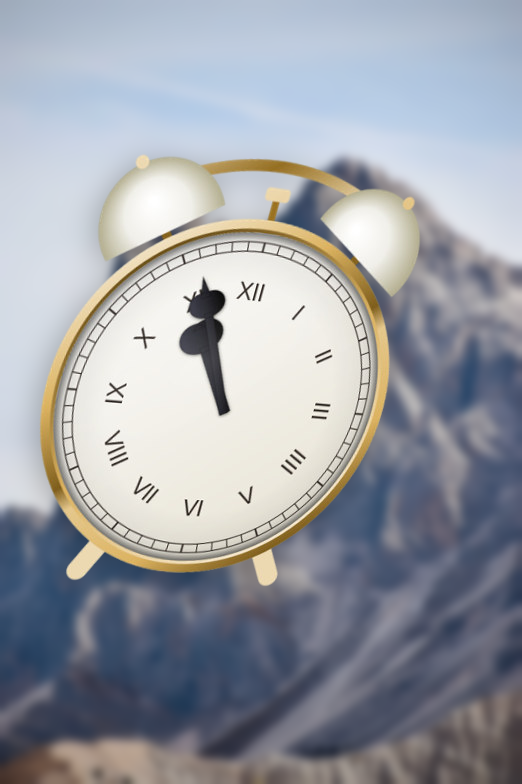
10:56
